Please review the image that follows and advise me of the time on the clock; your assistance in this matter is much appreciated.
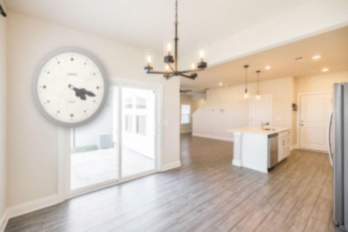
4:18
